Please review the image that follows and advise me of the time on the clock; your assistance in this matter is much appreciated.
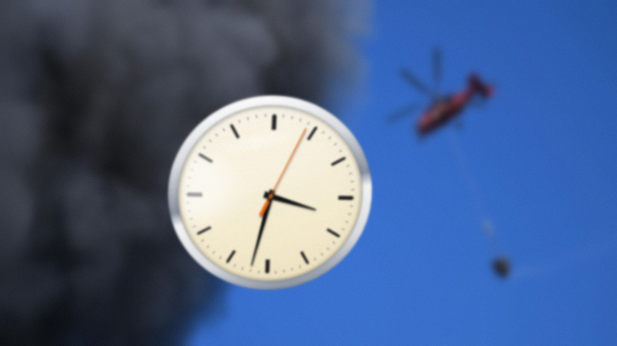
3:32:04
